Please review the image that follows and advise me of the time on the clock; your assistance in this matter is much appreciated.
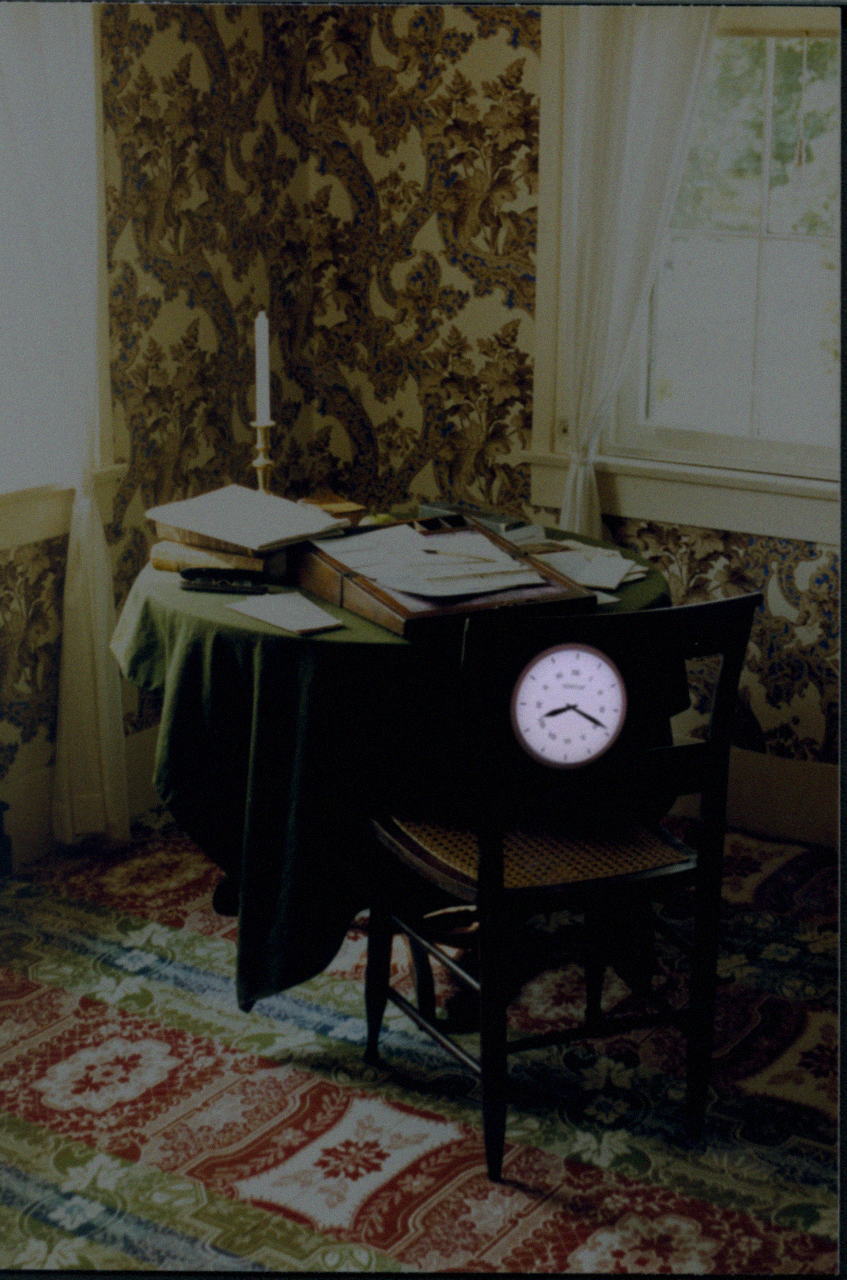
8:19
